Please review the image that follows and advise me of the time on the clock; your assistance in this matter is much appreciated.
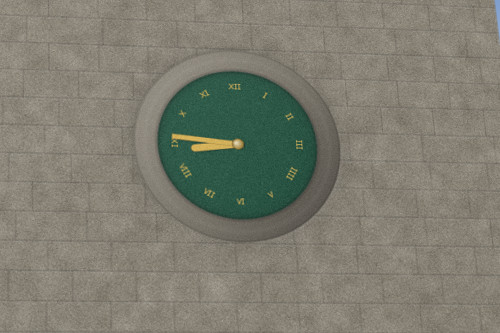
8:46
